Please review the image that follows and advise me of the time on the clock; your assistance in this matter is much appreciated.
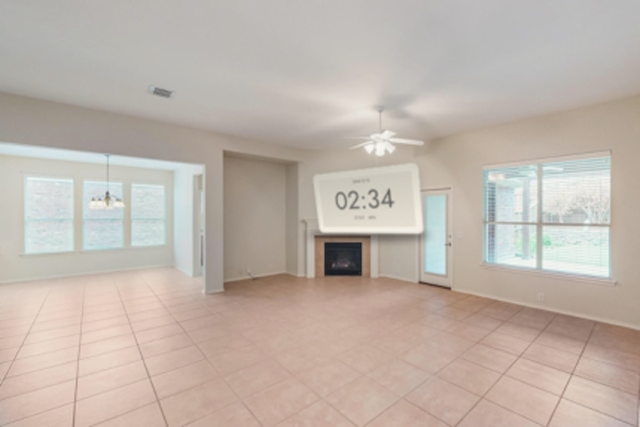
2:34
